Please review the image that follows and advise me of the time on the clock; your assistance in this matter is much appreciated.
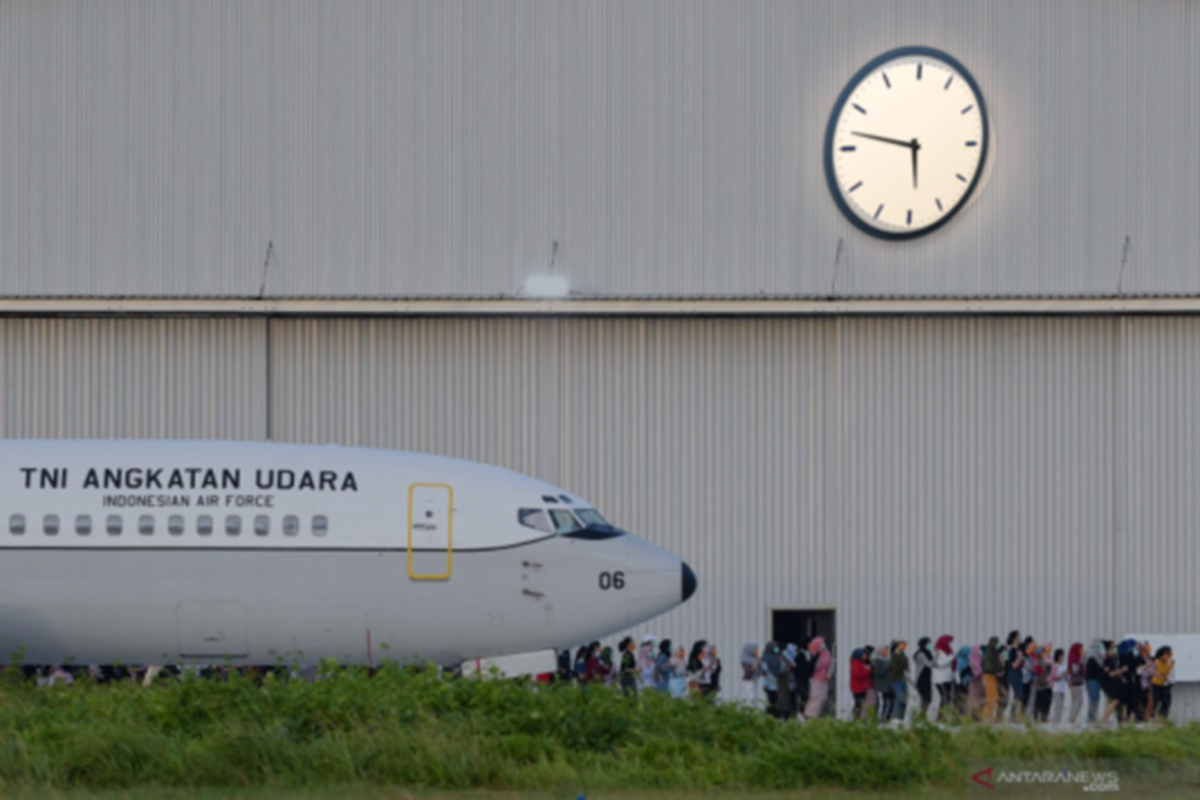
5:47
